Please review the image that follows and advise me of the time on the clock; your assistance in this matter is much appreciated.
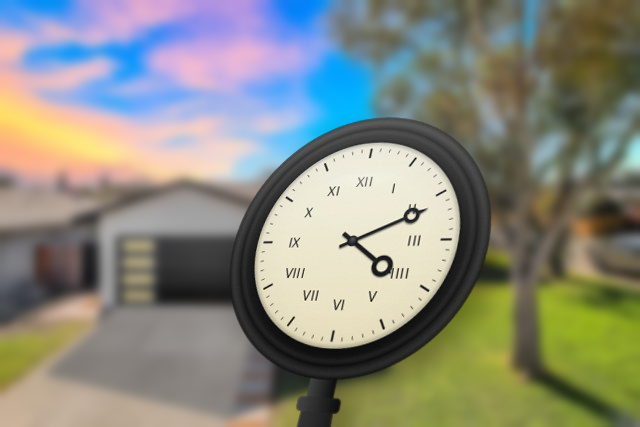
4:11
